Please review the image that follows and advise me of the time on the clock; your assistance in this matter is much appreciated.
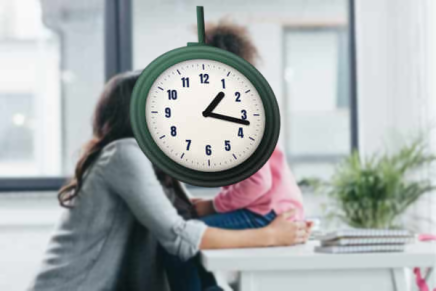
1:17
